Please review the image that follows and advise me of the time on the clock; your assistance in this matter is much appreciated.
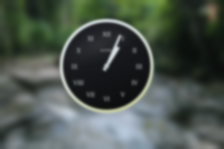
1:04
